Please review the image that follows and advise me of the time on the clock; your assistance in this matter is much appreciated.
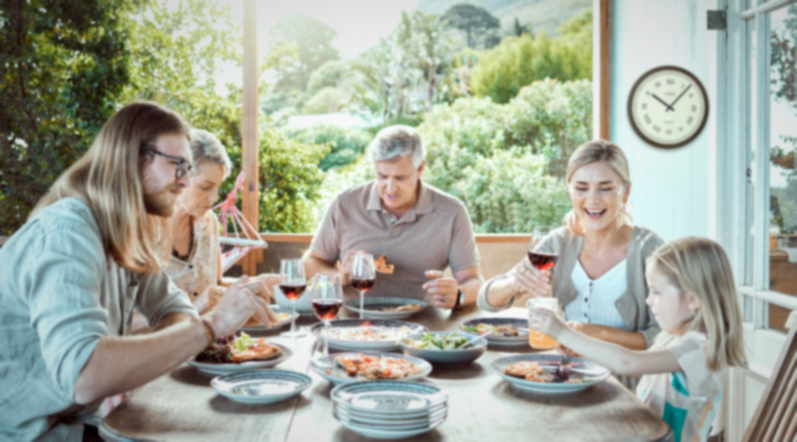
10:07
